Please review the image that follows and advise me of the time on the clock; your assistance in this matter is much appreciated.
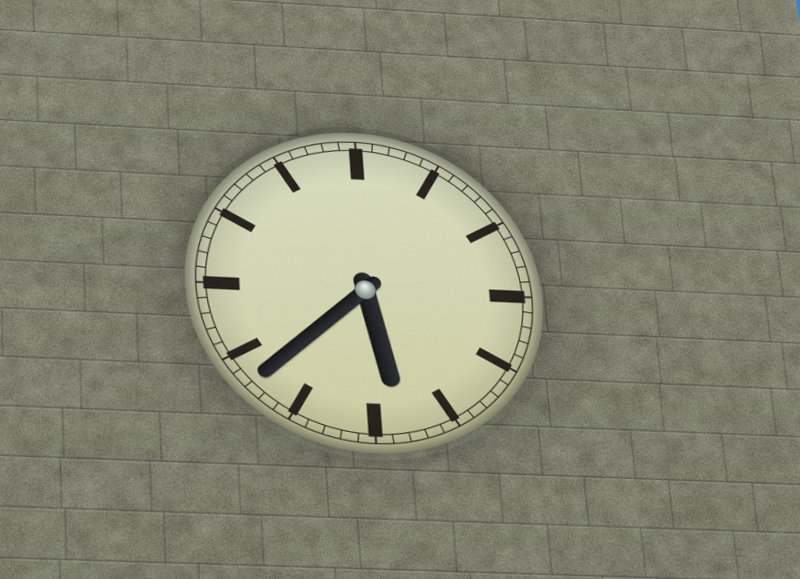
5:38
